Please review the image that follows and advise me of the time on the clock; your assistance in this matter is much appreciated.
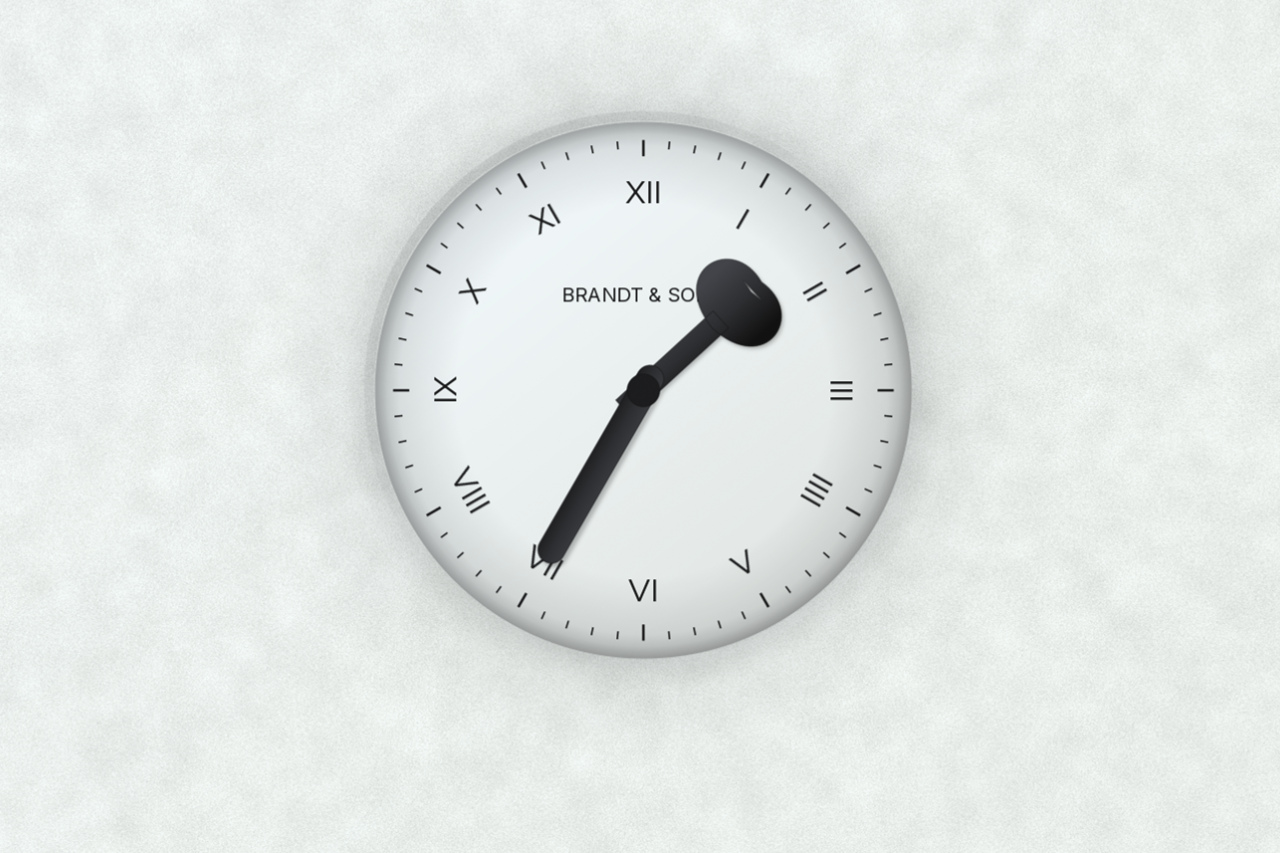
1:35
